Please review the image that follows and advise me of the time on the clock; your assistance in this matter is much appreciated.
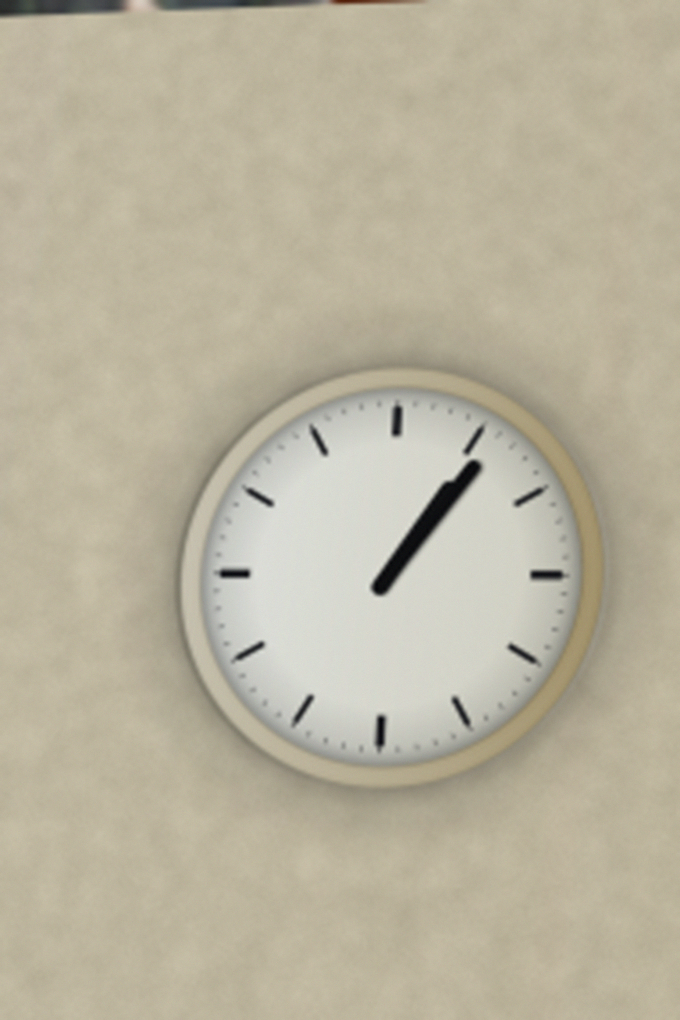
1:06
